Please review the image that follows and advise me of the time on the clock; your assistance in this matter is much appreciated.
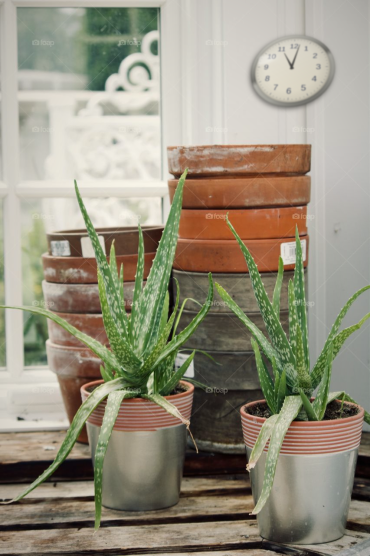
11:02
